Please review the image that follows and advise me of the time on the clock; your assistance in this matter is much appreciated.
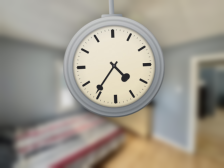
4:36
